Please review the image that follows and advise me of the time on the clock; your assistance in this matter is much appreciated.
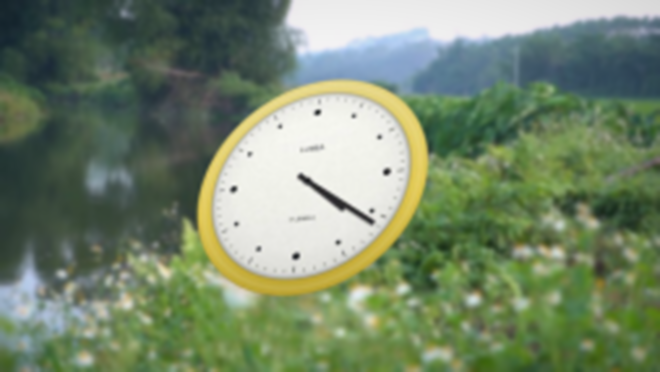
4:21
